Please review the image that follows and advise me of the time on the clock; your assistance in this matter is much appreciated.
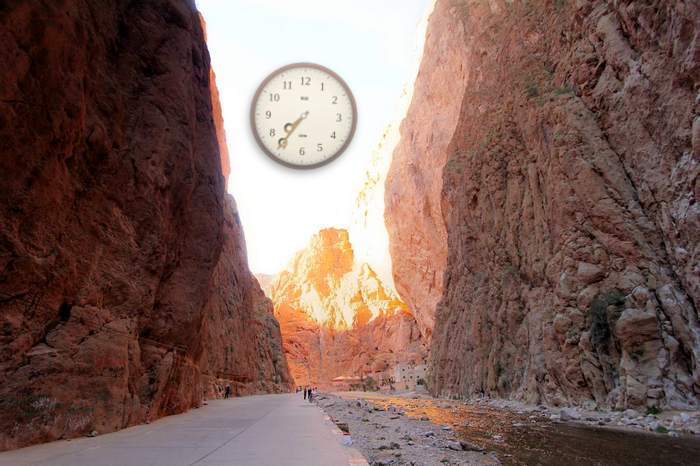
7:36
